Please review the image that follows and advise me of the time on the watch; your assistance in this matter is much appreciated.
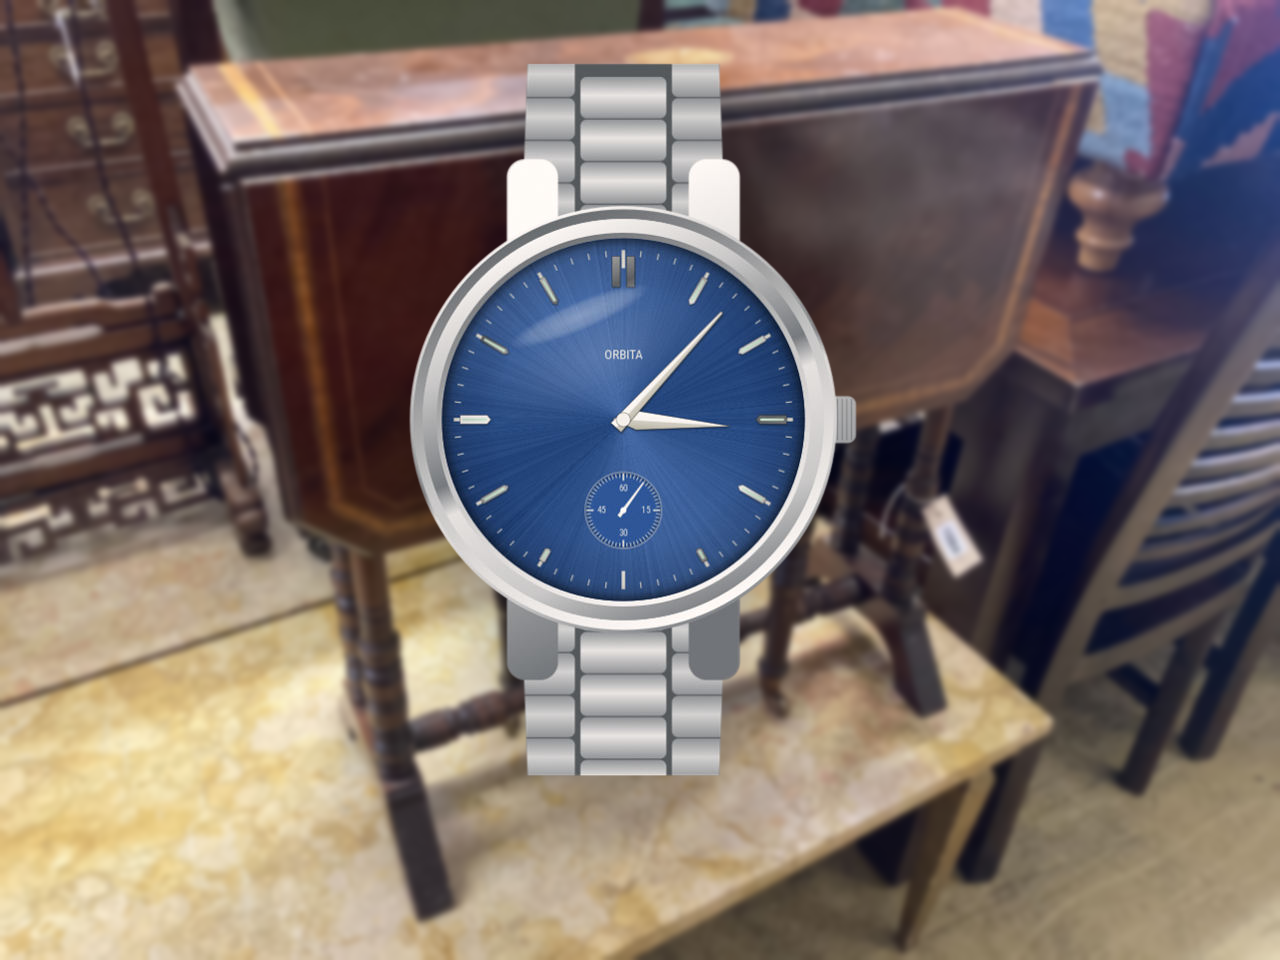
3:07:06
